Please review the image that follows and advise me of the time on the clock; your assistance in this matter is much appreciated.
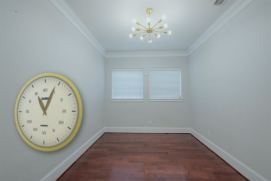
11:04
